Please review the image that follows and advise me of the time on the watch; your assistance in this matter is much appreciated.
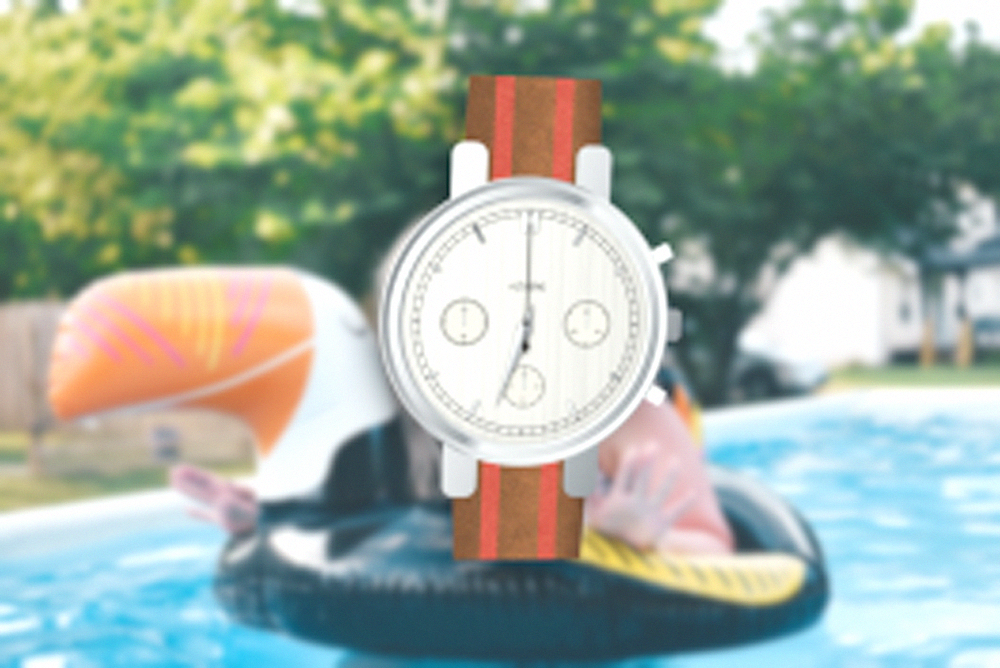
6:33
